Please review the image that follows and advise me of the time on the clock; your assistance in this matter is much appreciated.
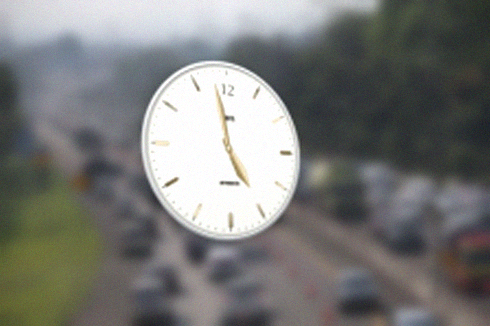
4:58
